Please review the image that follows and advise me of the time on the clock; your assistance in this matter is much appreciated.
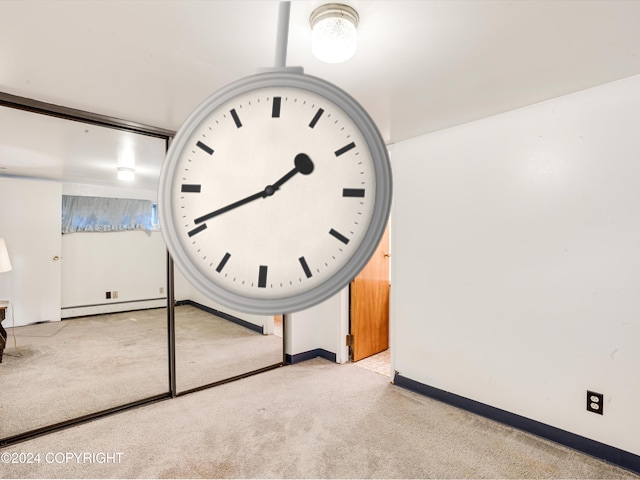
1:41
